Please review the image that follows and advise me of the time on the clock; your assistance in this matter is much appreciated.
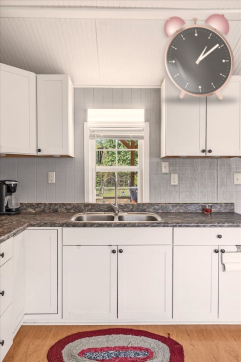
1:09
